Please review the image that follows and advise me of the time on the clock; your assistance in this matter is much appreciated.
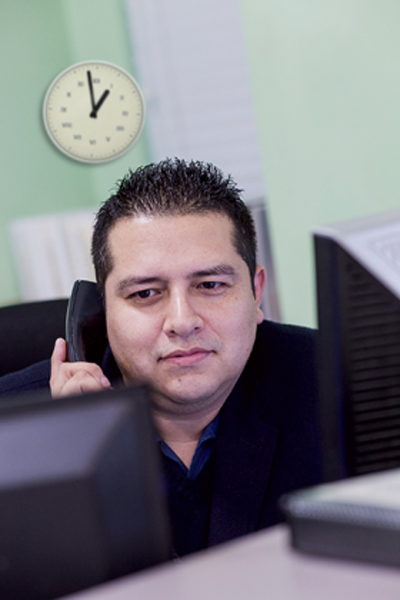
12:58
